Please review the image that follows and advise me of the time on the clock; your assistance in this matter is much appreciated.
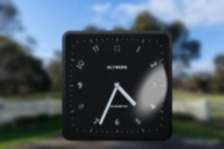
4:34
